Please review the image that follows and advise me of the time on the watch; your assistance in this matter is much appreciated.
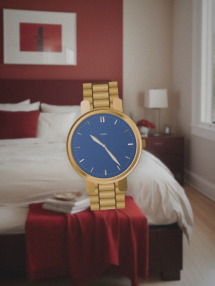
10:24
